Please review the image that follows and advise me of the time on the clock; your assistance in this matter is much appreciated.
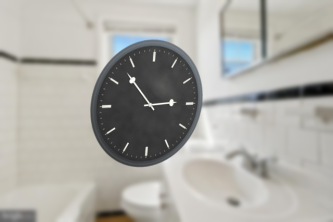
2:53
